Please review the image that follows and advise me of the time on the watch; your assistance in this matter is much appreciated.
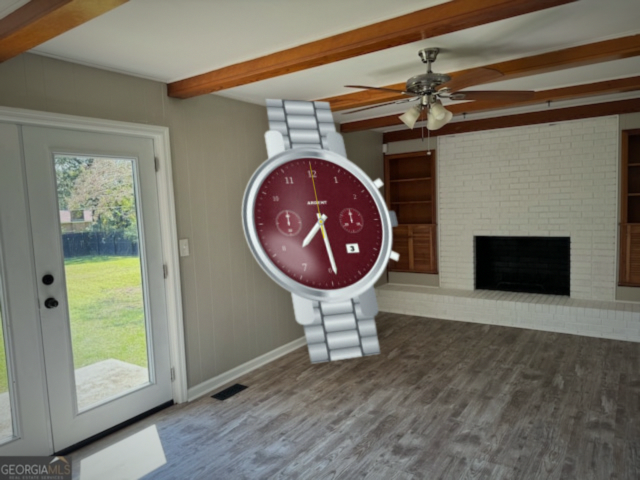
7:29
